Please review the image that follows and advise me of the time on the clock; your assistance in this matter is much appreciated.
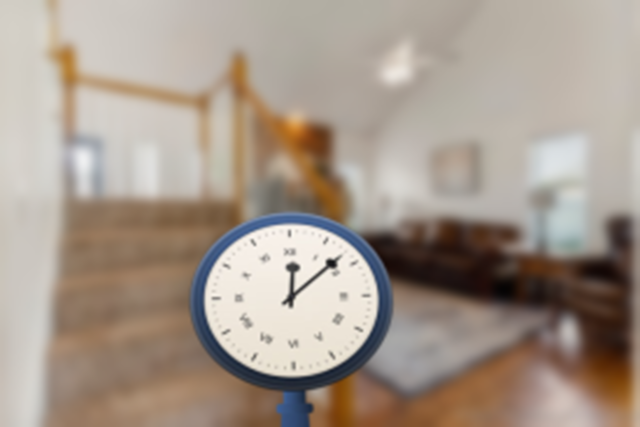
12:08
